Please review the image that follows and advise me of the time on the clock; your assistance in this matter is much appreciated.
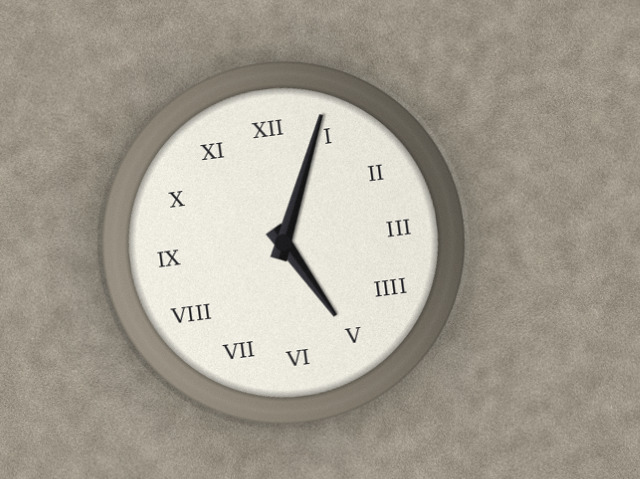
5:04
